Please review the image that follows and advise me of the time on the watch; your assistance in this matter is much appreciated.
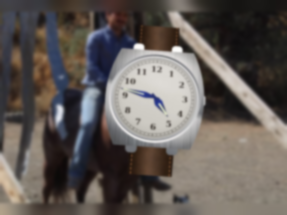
4:47
